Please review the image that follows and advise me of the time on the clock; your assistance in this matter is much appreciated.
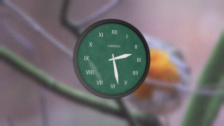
2:28
